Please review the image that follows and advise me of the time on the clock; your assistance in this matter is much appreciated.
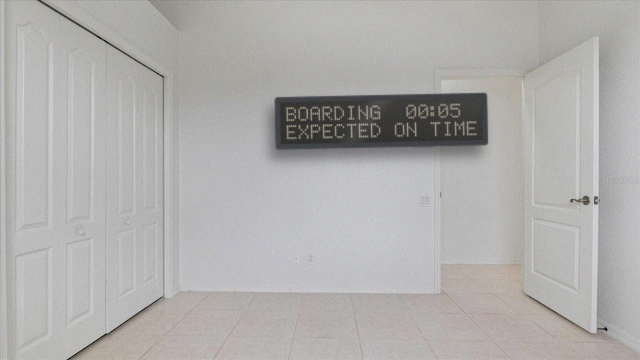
0:05
